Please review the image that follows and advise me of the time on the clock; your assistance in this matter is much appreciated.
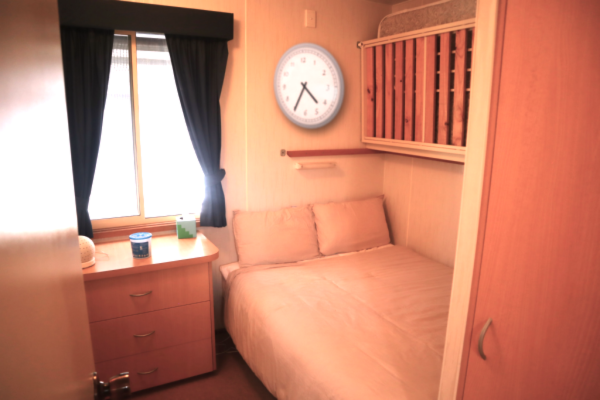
4:35
